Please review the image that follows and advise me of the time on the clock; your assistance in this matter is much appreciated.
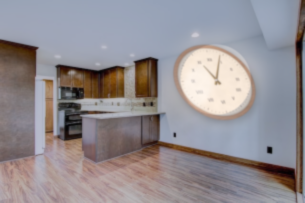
11:04
